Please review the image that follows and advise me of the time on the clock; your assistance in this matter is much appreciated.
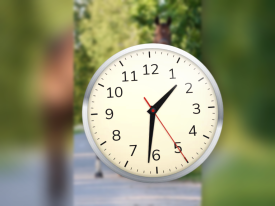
1:31:25
